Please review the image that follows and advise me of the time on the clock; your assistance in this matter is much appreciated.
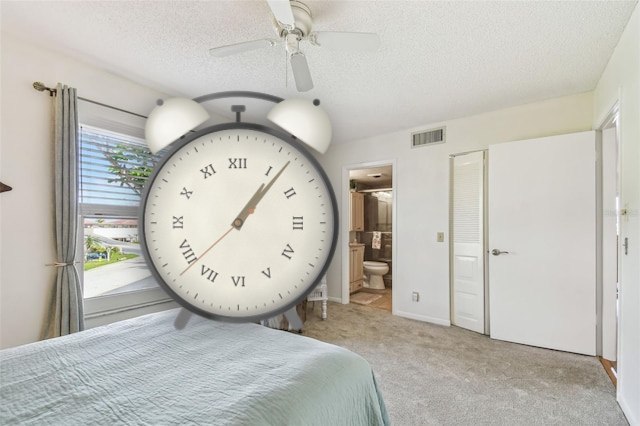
1:06:38
